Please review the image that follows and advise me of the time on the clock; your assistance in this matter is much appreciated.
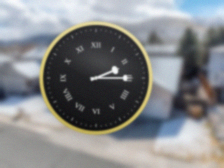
2:15
